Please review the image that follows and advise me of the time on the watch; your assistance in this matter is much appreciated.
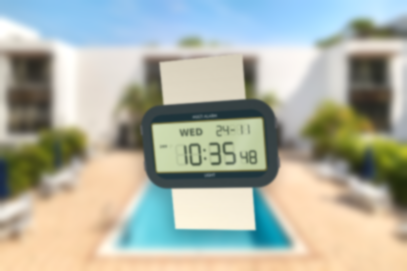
10:35:48
